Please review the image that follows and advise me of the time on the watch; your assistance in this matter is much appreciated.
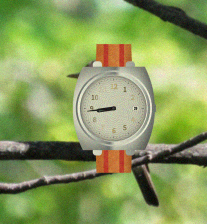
8:44
